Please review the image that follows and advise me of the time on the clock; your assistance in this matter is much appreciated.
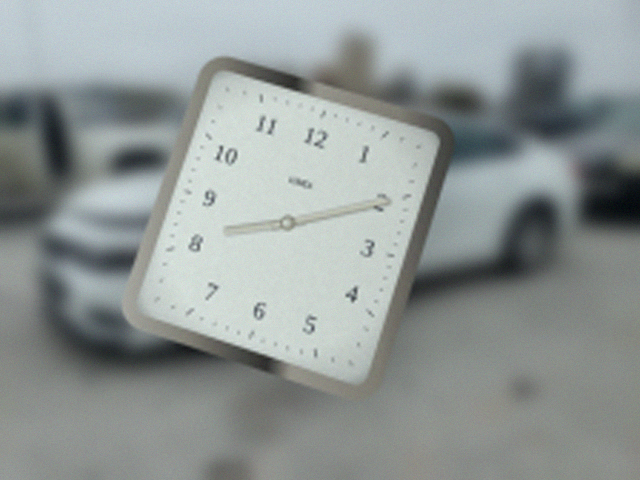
8:10
